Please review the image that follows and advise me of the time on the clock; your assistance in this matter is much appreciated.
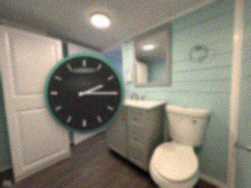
2:15
